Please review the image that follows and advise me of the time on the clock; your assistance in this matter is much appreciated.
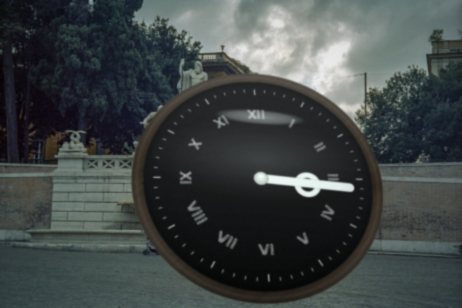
3:16
